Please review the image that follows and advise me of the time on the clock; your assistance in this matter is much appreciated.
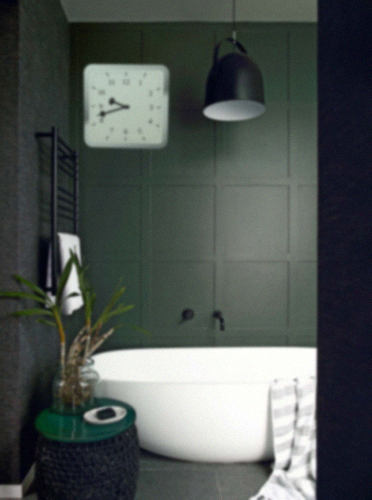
9:42
